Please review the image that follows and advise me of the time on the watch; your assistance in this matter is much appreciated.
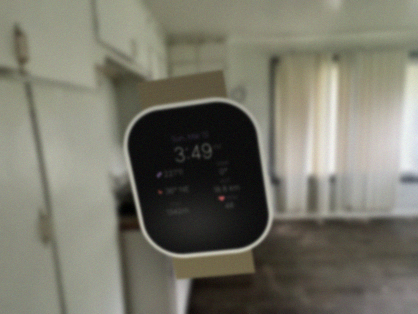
3:49
